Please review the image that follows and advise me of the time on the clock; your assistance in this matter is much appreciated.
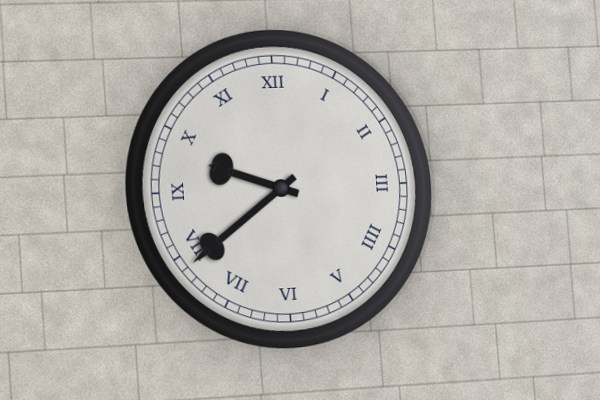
9:39
